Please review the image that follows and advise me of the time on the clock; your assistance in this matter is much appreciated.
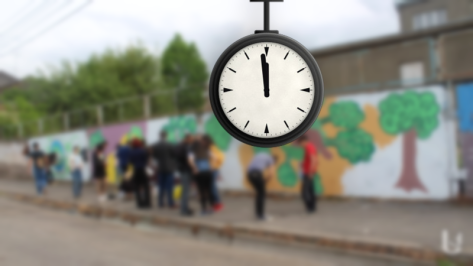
11:59
